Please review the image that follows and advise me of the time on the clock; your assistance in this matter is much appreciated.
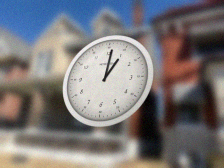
1:01
